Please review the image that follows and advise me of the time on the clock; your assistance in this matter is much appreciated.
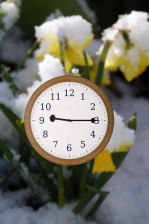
9:15
